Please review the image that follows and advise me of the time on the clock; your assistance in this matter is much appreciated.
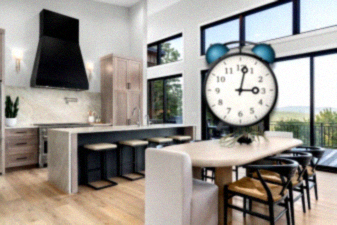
3:02
